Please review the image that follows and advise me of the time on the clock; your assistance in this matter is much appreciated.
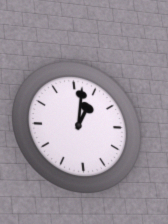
1:02
